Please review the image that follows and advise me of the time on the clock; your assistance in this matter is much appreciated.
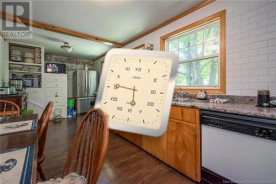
5:46
